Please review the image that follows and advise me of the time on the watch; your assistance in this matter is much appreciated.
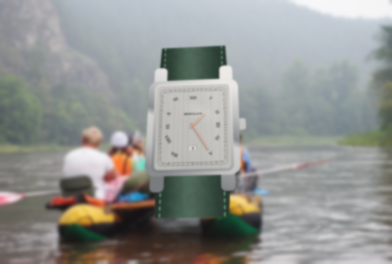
1:25
